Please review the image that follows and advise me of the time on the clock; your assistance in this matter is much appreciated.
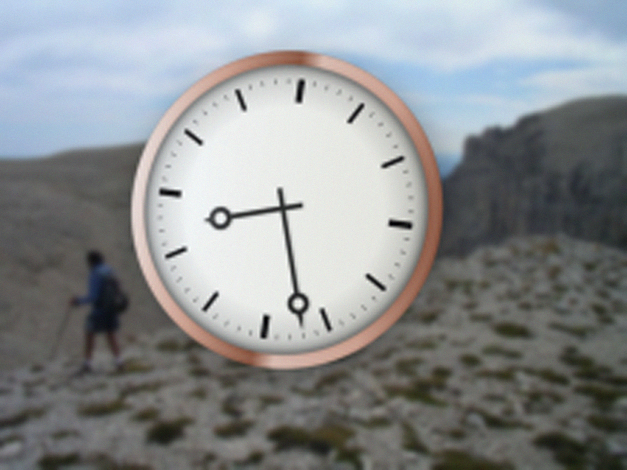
8:27
